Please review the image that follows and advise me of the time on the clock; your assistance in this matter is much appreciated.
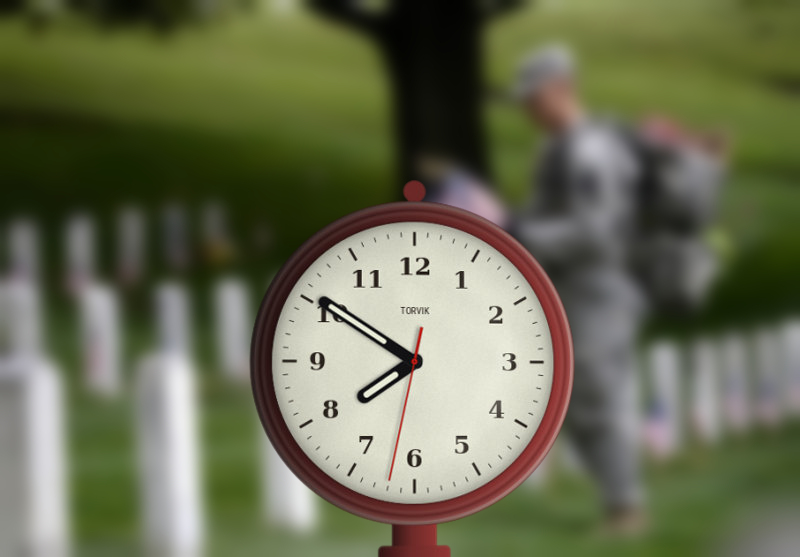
7:50:32
